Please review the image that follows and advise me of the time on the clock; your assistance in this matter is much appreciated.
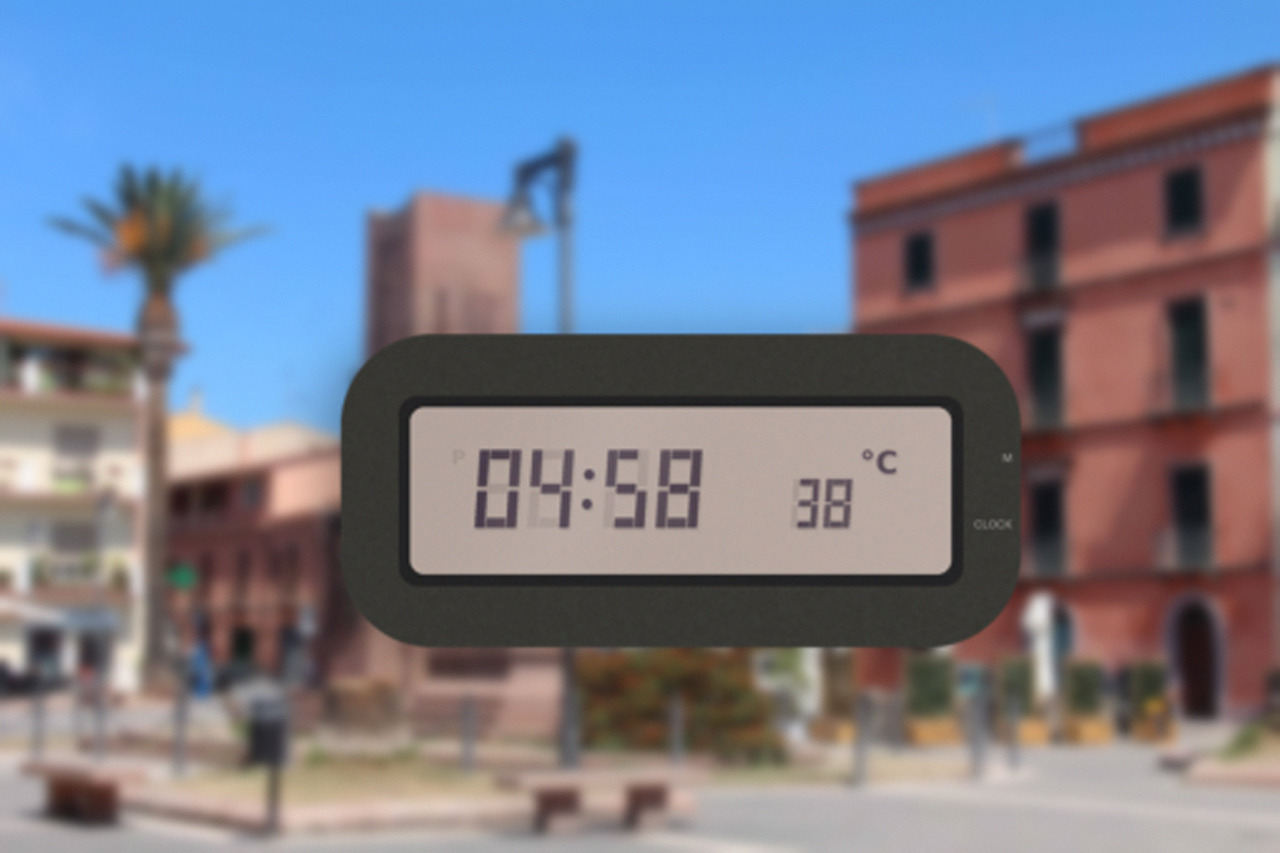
4:58
